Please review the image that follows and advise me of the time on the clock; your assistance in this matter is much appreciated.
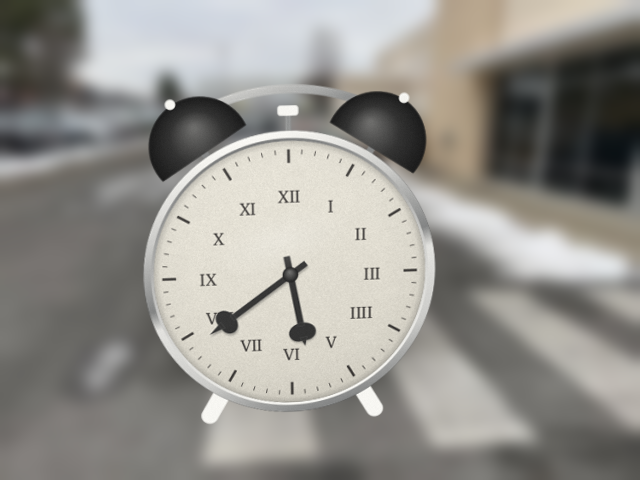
5:39
